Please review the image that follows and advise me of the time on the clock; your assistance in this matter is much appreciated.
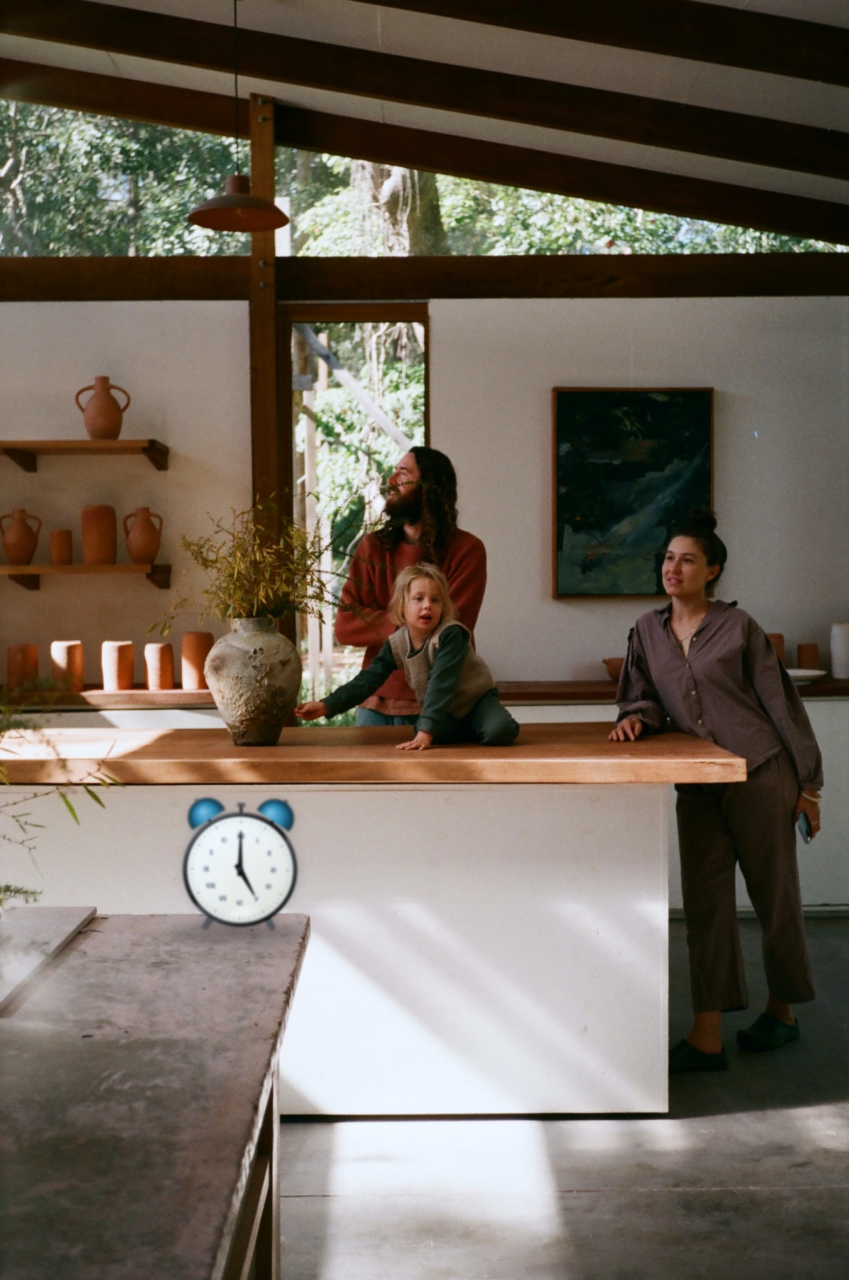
5:00
